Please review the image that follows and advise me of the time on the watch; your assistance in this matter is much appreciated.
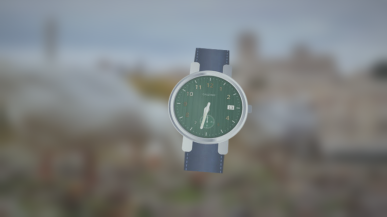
6:32
